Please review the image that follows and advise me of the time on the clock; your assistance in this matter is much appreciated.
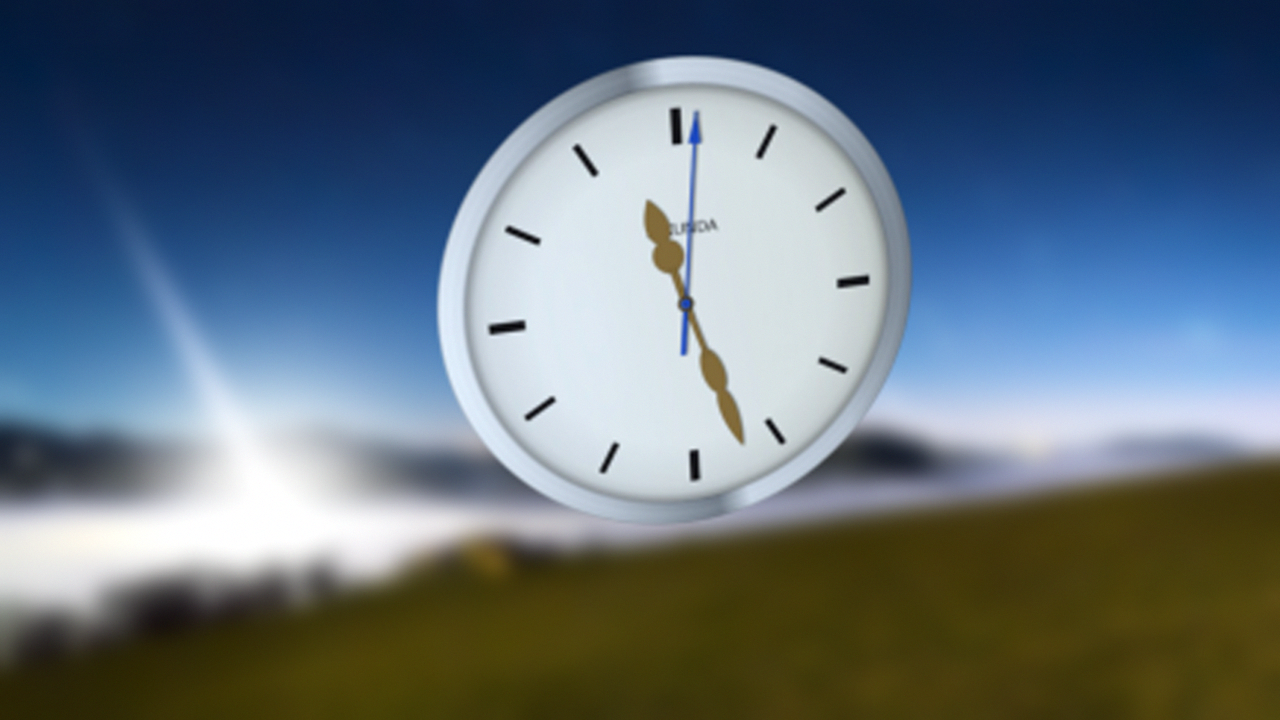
11:27:01
